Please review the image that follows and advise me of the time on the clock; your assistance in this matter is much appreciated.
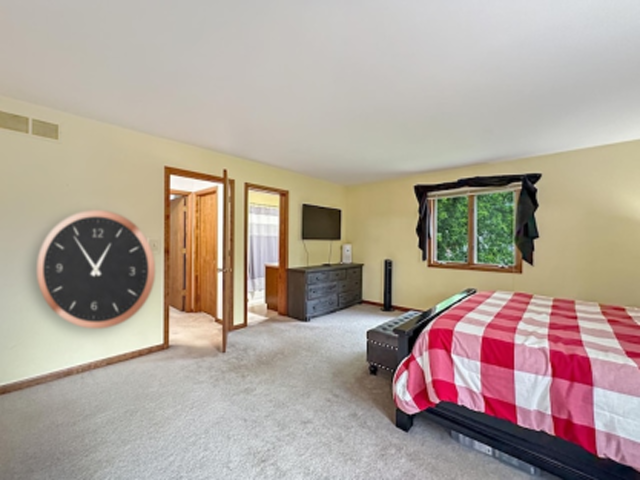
12:54
